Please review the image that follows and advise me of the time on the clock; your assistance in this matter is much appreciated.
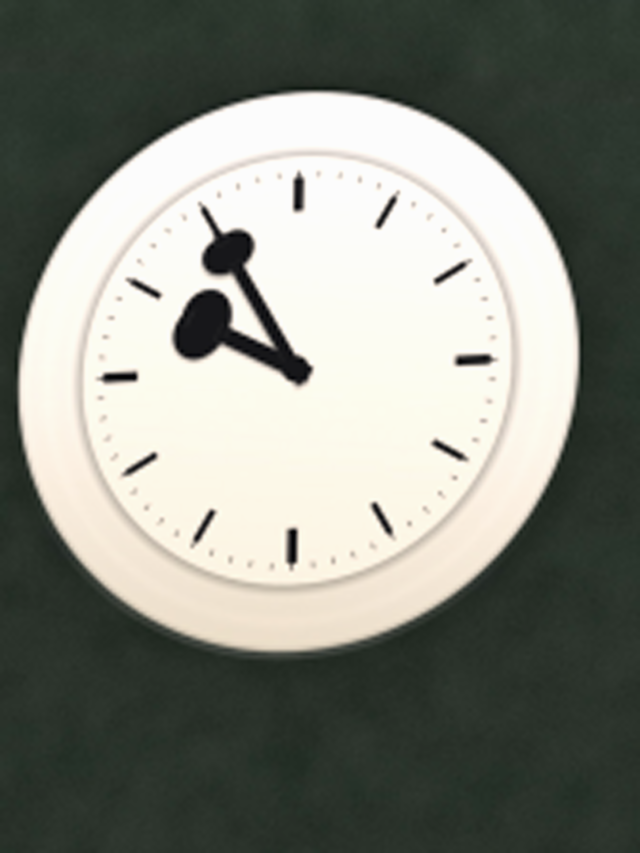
9:55
